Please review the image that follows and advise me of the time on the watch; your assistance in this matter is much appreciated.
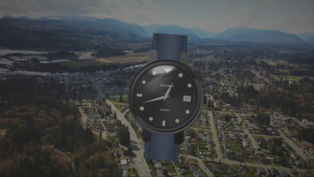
12:42
